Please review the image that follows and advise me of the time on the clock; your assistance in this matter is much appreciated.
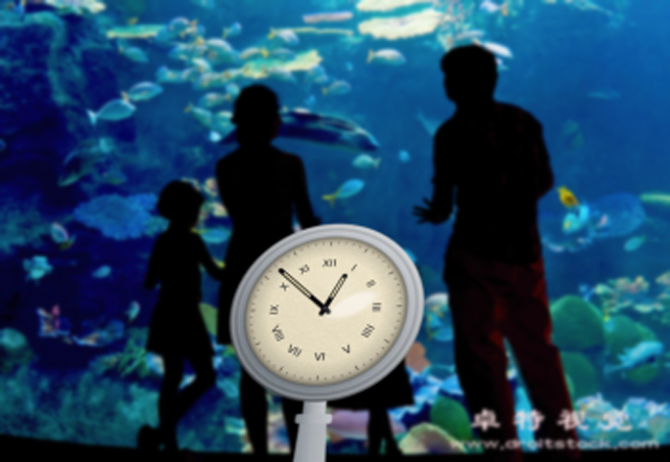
12:52
